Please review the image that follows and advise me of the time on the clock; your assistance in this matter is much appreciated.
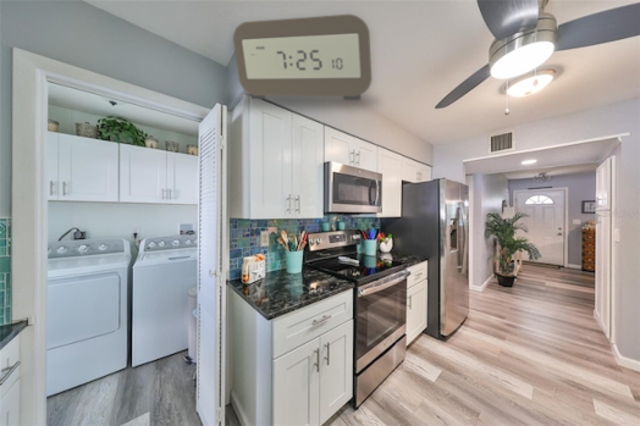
7:25:10
